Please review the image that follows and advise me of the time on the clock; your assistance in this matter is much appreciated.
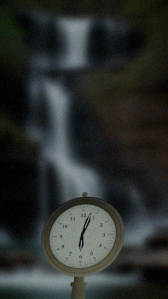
6:03
